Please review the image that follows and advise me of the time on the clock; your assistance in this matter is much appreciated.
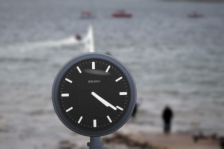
4:21
